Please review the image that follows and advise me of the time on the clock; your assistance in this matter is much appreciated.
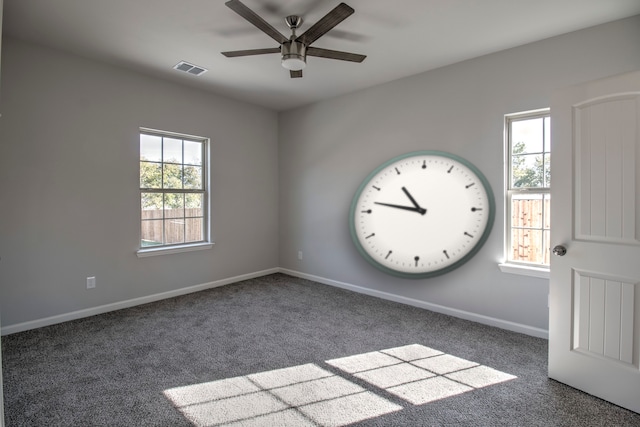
10:47
